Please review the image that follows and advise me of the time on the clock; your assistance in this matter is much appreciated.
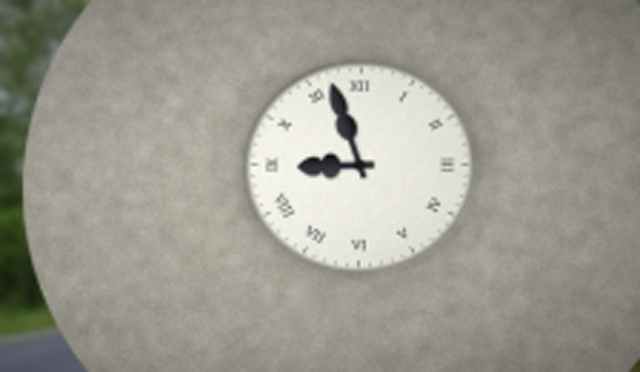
8:57
